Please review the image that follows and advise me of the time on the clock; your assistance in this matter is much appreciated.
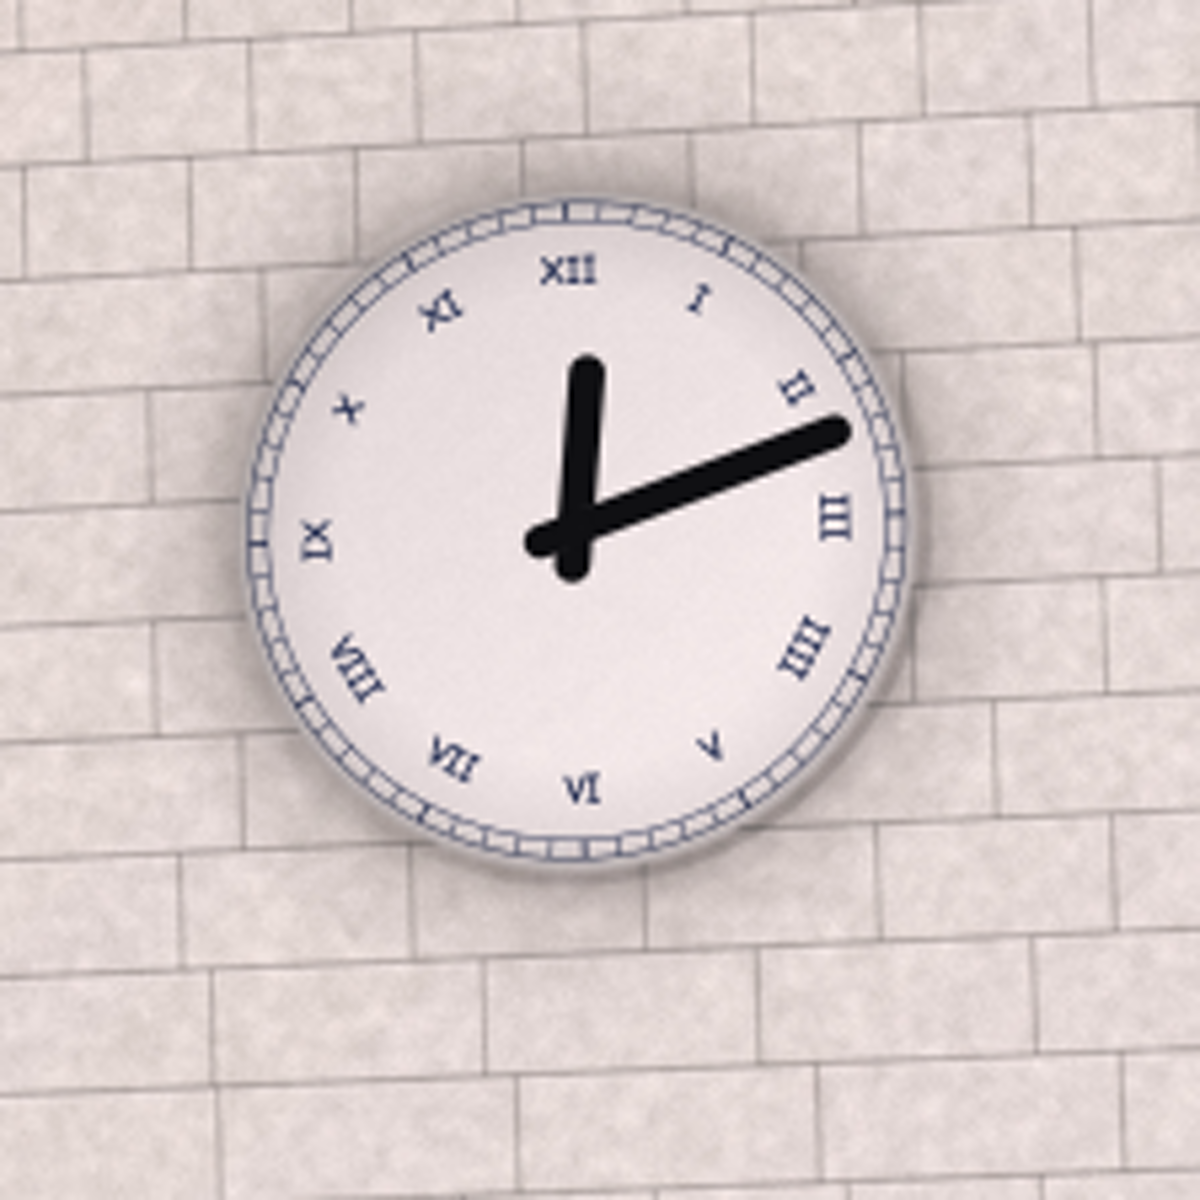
12:12
